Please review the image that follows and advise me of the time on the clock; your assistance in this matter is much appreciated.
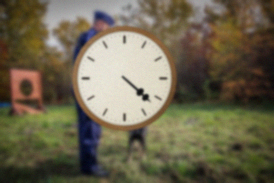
4:22
